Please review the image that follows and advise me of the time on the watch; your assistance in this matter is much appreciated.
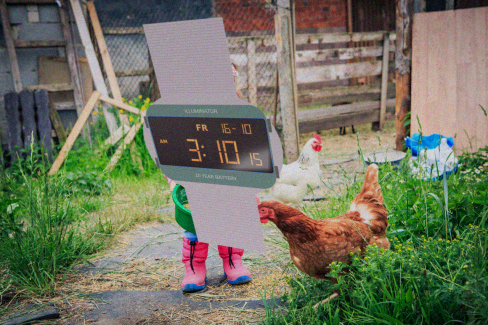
3:10:15
